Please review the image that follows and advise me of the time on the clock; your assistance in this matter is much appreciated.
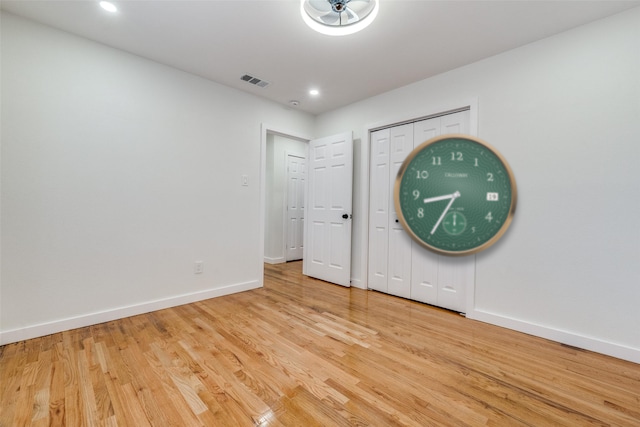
8:35
